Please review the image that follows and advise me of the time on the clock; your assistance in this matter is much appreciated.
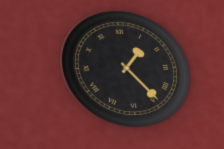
1:24
